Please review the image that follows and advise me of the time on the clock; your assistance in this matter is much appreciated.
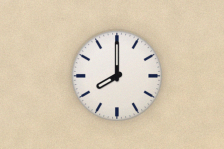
8:00
